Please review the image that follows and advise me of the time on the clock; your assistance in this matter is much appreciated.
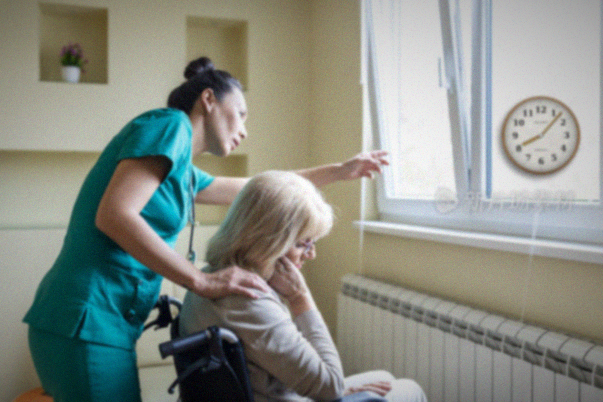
8:07
